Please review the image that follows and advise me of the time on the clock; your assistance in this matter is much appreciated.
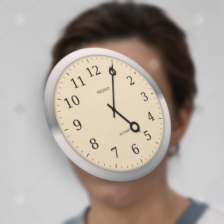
5:05
